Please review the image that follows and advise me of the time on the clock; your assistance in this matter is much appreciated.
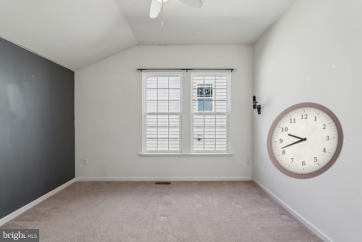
9:42
